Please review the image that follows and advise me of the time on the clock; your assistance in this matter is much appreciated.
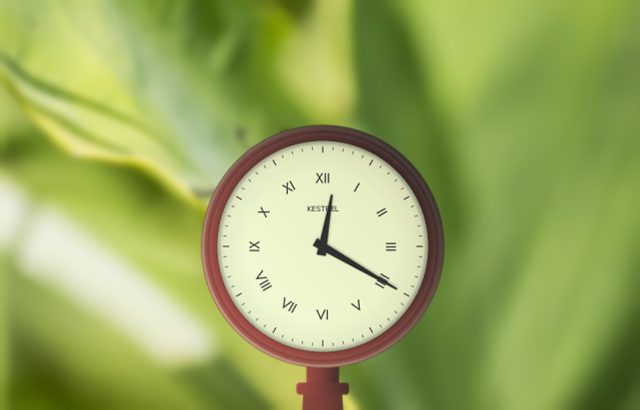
12:20
